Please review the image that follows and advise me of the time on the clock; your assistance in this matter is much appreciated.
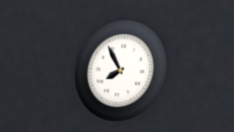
7:54
